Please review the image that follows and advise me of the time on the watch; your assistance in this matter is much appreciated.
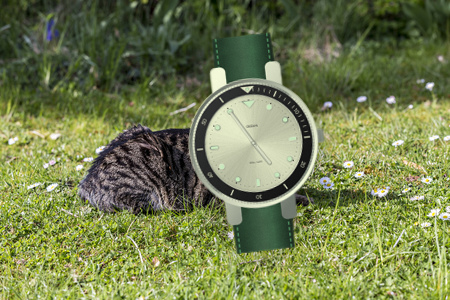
4:55
